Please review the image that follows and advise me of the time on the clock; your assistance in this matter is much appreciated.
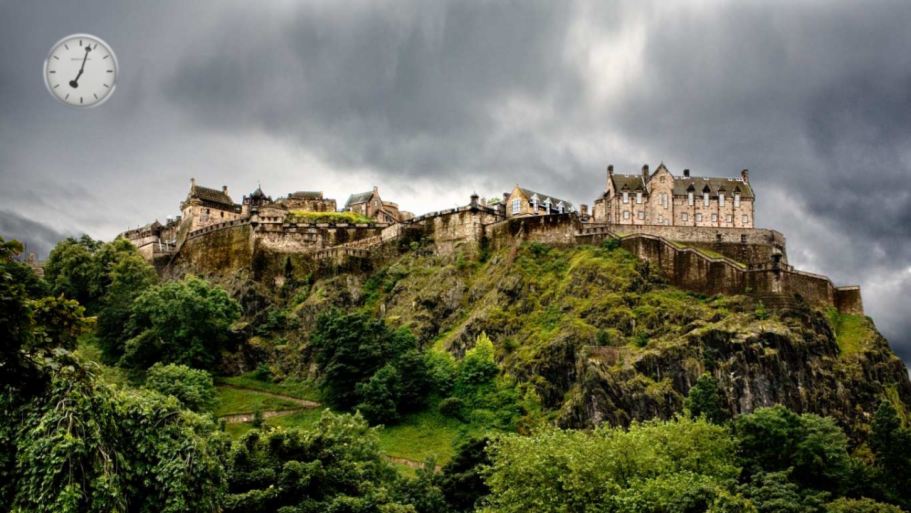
7:03
